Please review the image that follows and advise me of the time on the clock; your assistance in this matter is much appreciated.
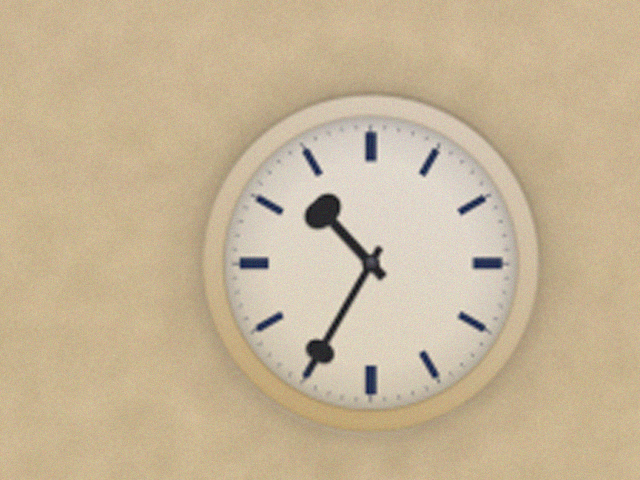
10:35
